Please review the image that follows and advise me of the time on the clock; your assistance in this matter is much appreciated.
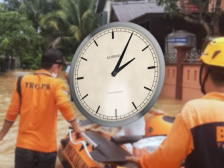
2:05
